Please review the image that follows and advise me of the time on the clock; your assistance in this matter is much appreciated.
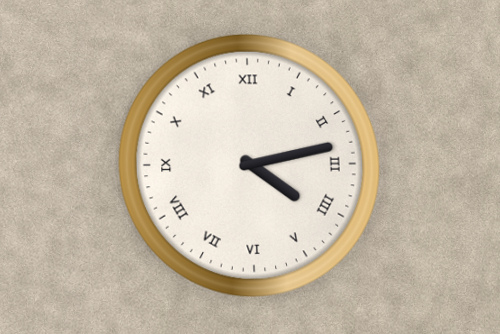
4:13
